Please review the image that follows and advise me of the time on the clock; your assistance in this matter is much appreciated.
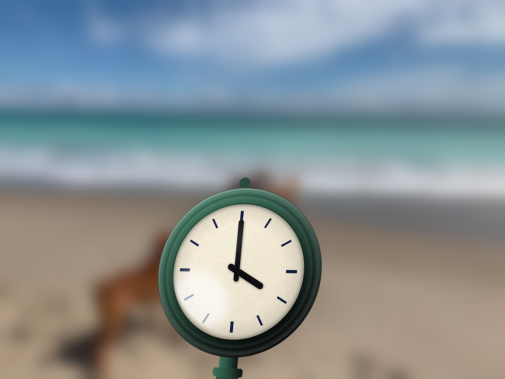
4:00
